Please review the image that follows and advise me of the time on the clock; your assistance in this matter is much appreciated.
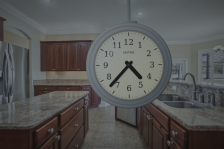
4:37
